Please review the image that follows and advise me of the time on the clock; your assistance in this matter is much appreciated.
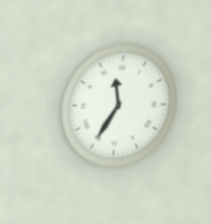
11:35
